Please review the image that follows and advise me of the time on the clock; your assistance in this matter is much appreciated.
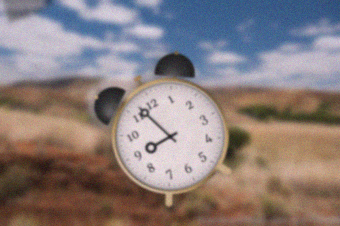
8:57
